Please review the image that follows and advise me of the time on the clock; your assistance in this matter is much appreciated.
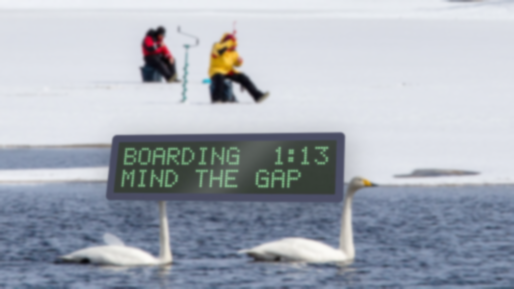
1:13
